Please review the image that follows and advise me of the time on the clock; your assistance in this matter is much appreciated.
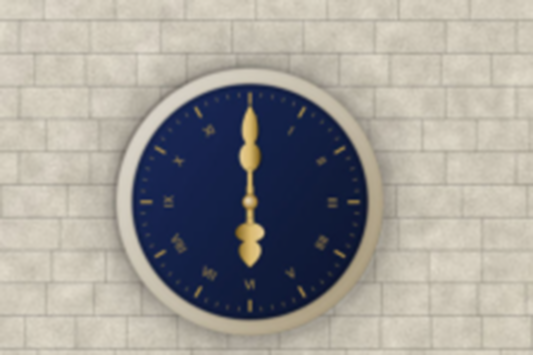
6:00
